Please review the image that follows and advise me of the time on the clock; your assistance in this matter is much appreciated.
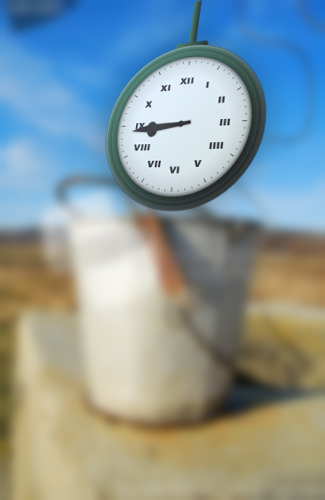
8:44
